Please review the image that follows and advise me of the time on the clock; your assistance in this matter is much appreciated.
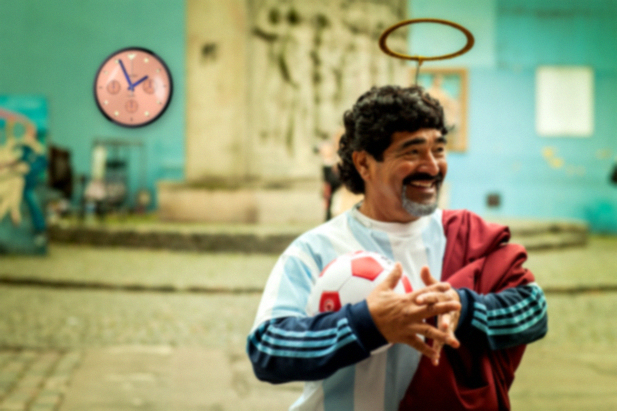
1:56
